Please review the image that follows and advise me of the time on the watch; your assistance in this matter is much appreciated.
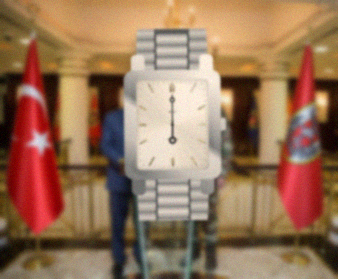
6:00
